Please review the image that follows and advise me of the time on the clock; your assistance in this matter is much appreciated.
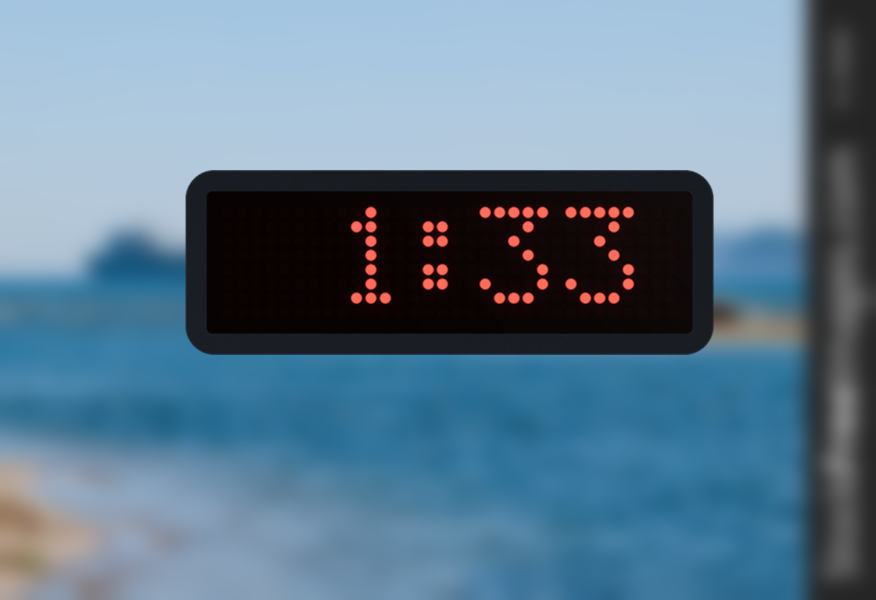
1:33
